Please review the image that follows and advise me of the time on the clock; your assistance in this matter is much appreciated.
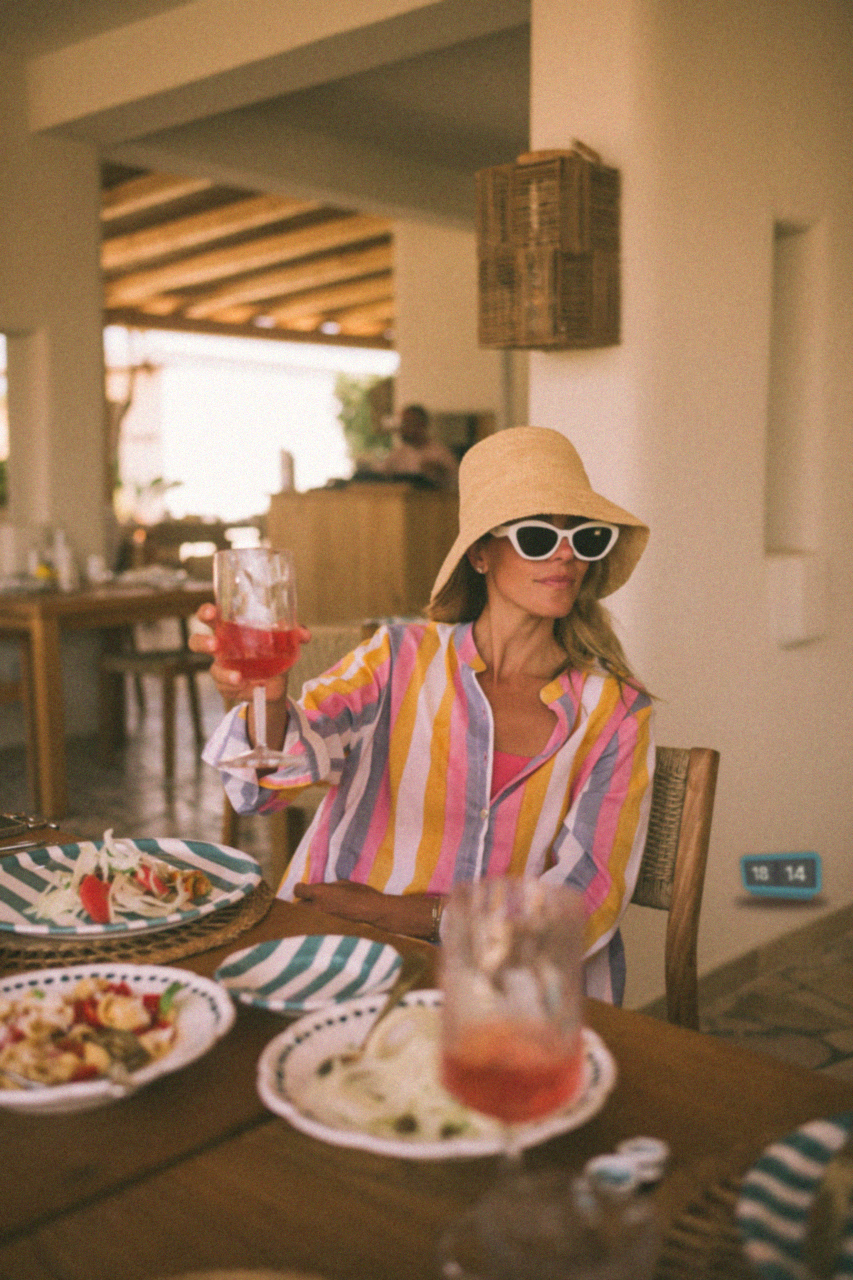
18:14
